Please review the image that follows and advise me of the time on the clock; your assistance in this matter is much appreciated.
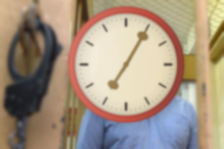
7:05
